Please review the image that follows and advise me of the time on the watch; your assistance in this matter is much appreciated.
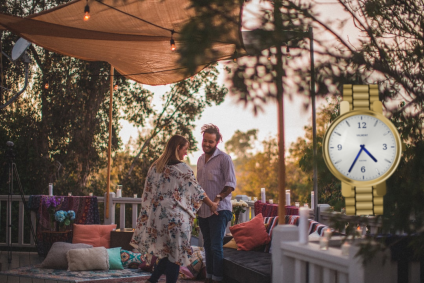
4:35
